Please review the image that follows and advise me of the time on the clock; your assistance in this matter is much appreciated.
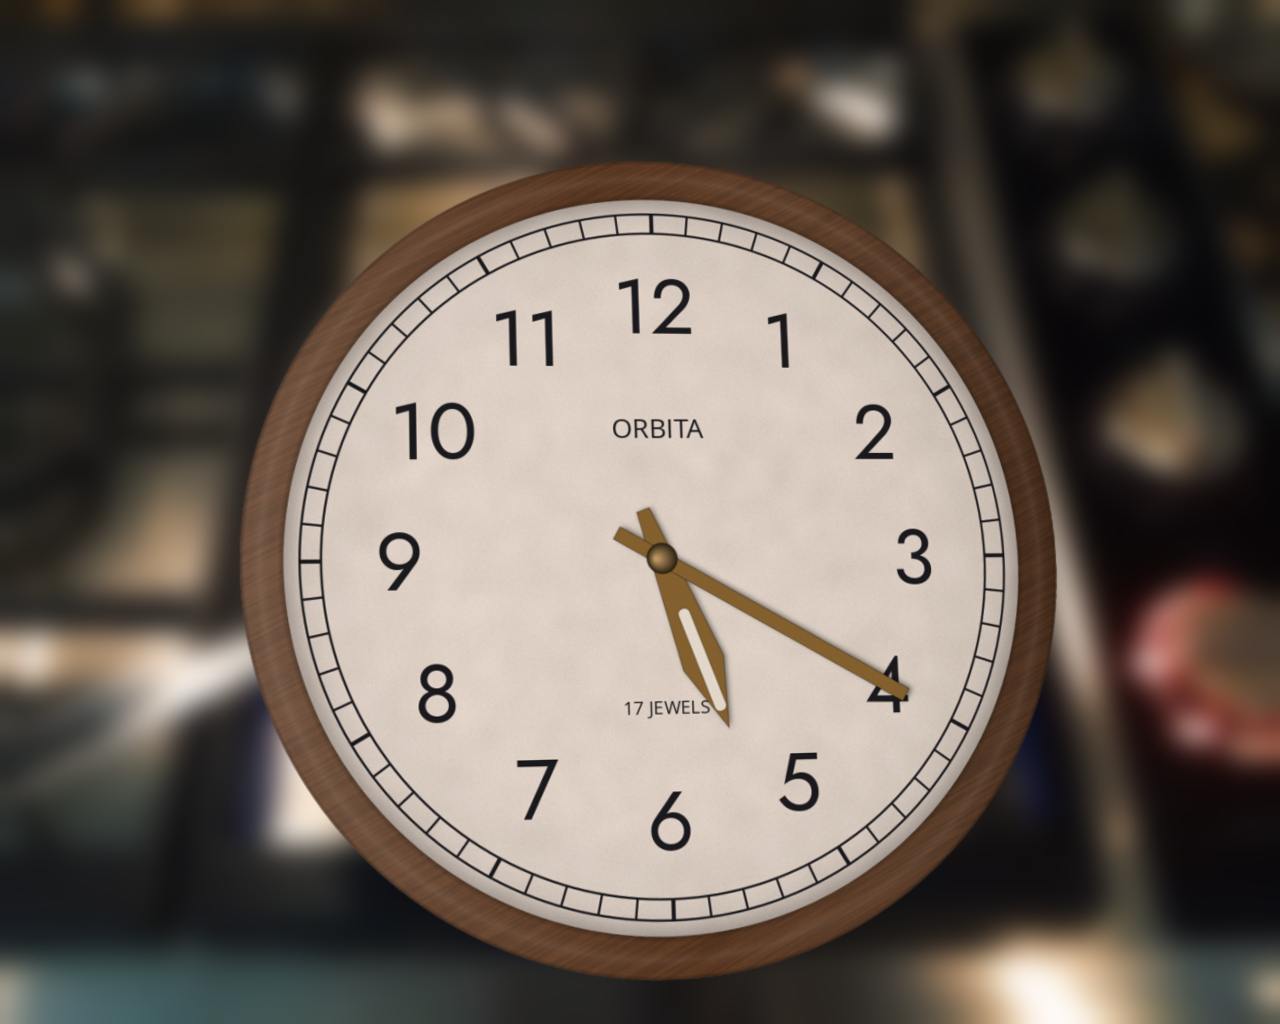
5:20
